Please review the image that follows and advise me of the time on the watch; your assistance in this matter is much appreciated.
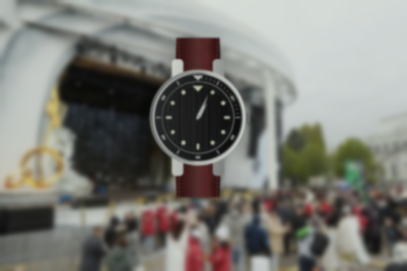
1:04
